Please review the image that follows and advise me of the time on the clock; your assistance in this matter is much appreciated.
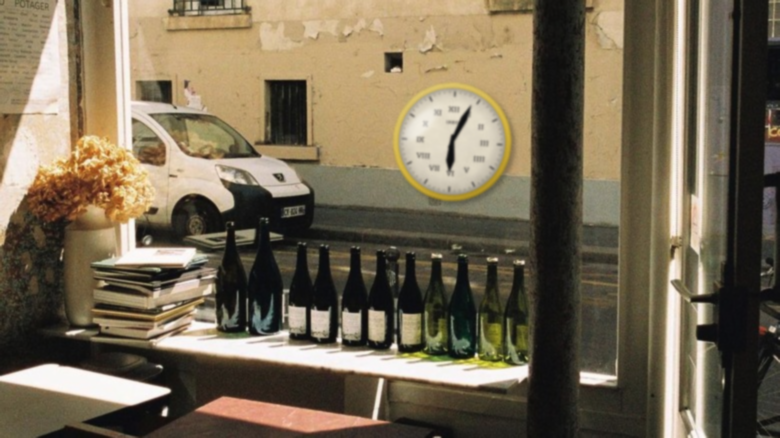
6:04
